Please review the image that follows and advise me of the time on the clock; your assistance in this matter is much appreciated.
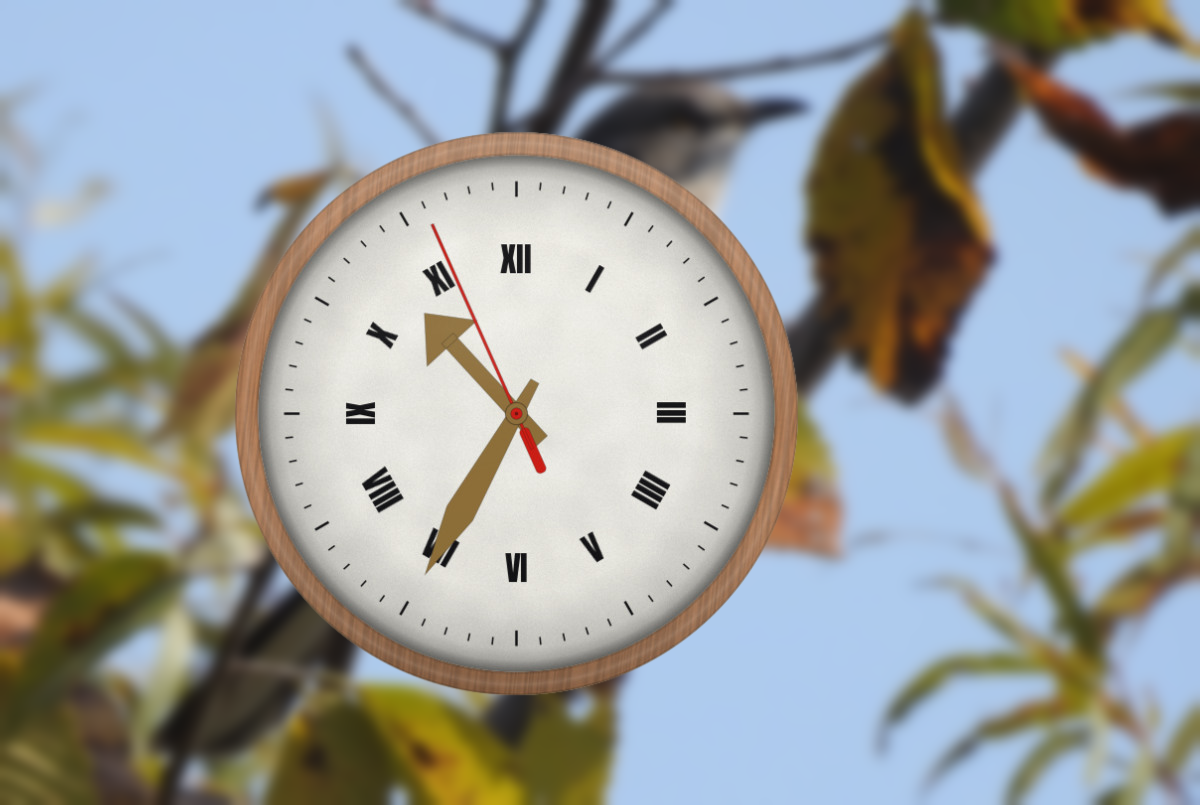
10:34:56
